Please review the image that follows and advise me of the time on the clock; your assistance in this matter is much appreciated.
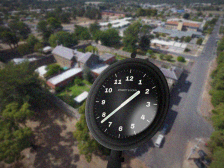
1:38
